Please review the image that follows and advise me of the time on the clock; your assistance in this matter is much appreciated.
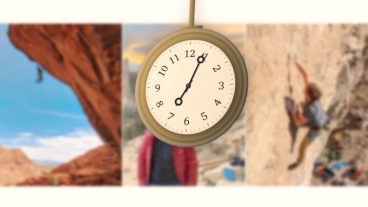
7:04
